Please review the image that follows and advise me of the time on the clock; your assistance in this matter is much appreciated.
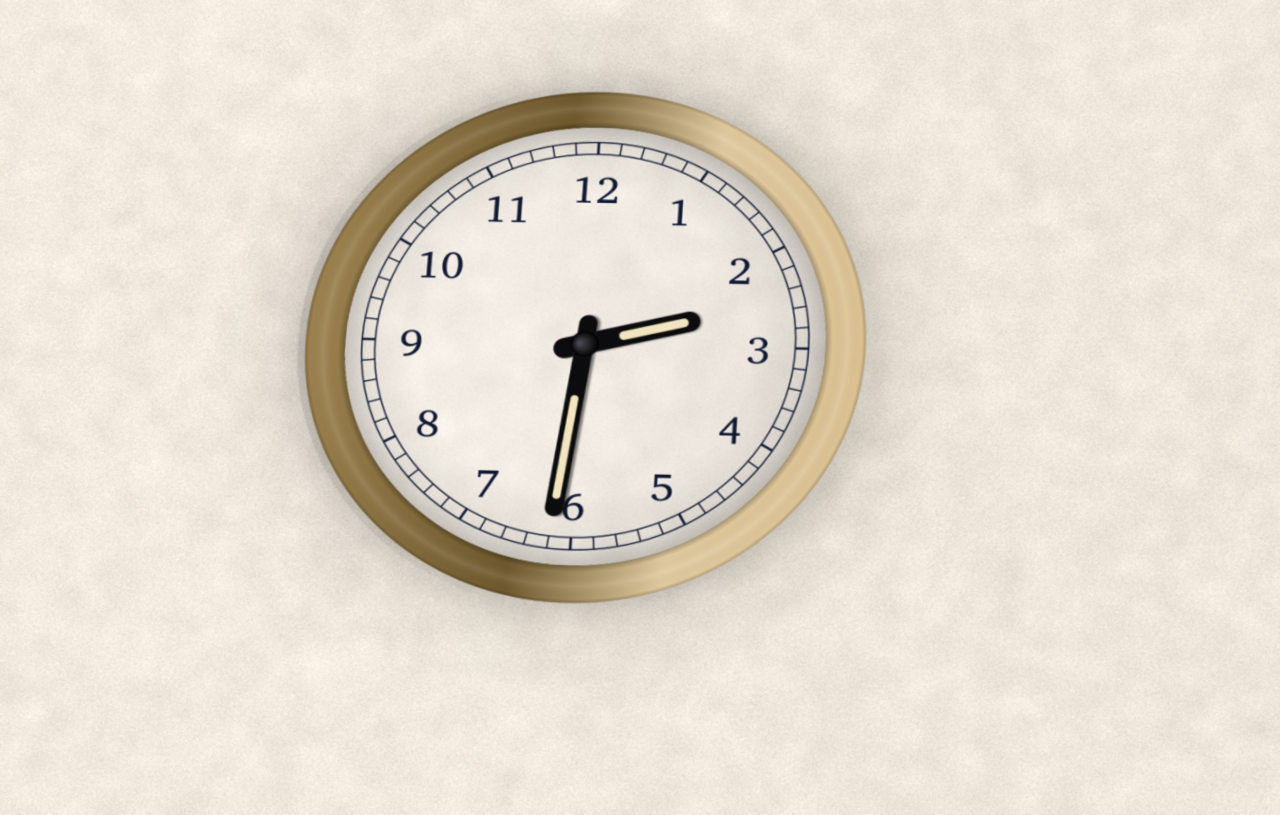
2:31
